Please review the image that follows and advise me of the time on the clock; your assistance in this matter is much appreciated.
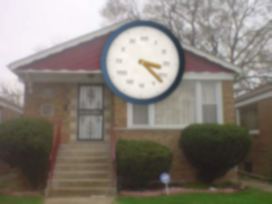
3:22
